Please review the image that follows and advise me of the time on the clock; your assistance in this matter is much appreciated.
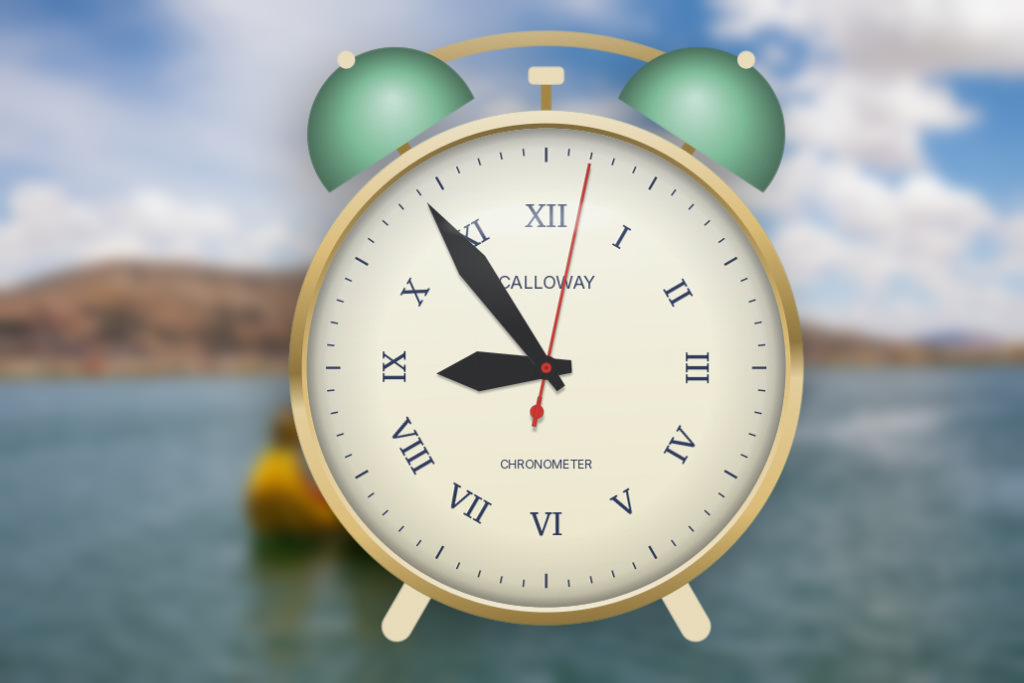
8:54:02
